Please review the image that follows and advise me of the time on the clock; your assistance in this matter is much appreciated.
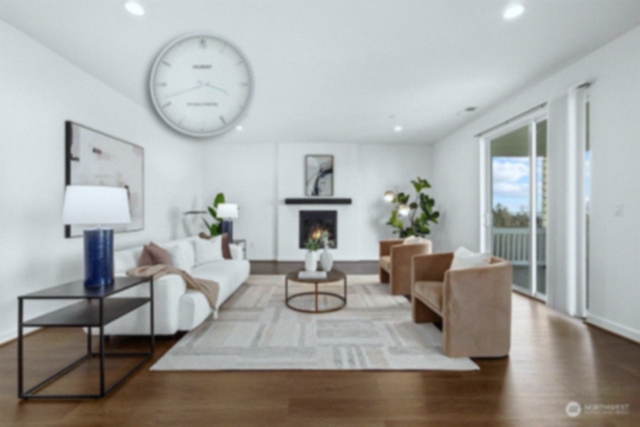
3:42
